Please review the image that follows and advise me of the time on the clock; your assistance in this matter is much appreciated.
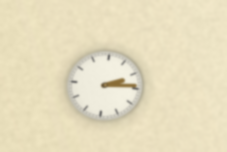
2:14
